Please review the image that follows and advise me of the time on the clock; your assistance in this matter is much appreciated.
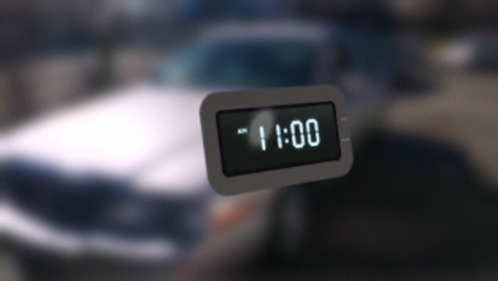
11:00
